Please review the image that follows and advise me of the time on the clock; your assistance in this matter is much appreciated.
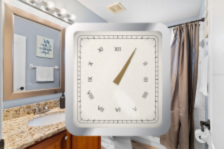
1:05
